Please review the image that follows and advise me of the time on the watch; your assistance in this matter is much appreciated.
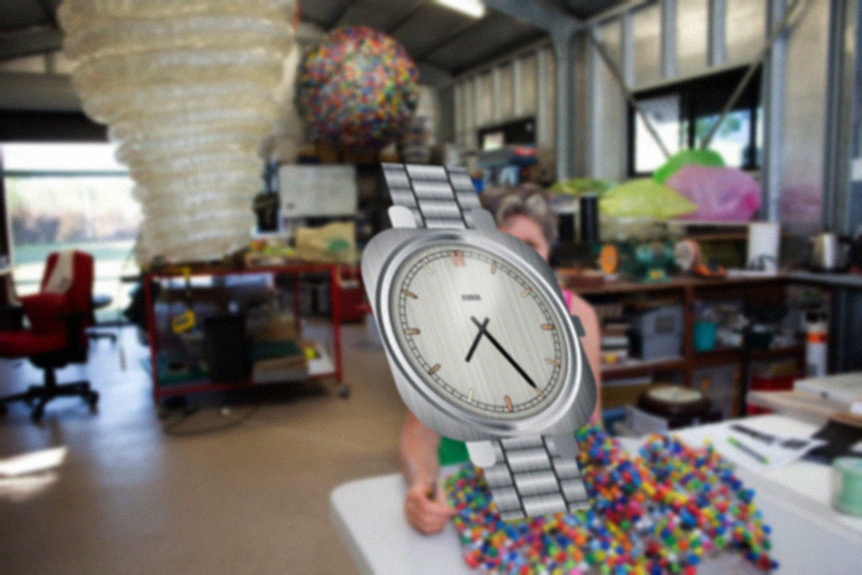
7:25
